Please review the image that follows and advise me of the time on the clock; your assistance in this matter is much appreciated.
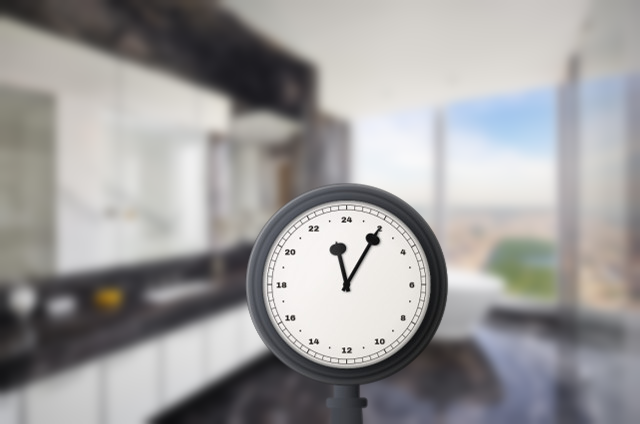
23:05
